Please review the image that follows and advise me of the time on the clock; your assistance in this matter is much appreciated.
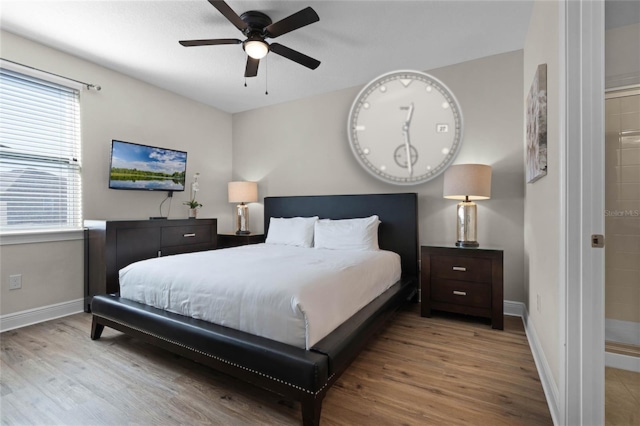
12:29
